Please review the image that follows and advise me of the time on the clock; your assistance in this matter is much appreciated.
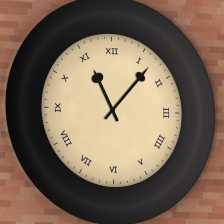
11:07
